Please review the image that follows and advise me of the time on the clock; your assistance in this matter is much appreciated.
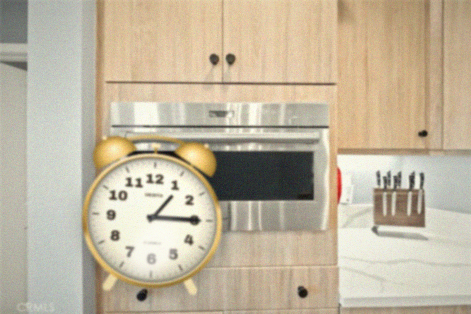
1:15
